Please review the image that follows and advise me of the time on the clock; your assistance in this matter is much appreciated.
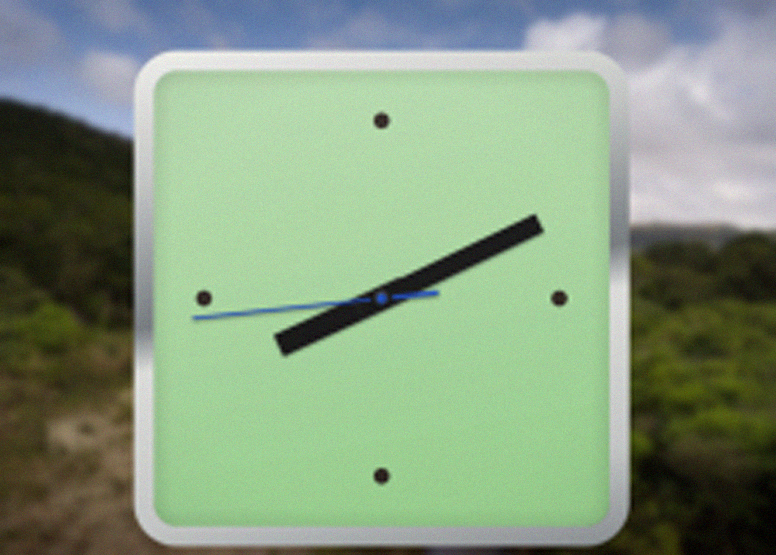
8:10:44
